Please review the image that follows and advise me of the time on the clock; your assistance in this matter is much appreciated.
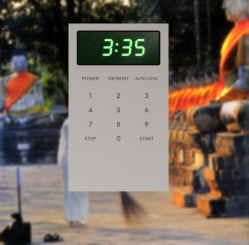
3:35
